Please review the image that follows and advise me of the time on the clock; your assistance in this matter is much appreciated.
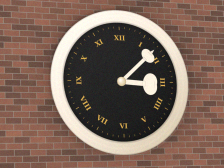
3:08
